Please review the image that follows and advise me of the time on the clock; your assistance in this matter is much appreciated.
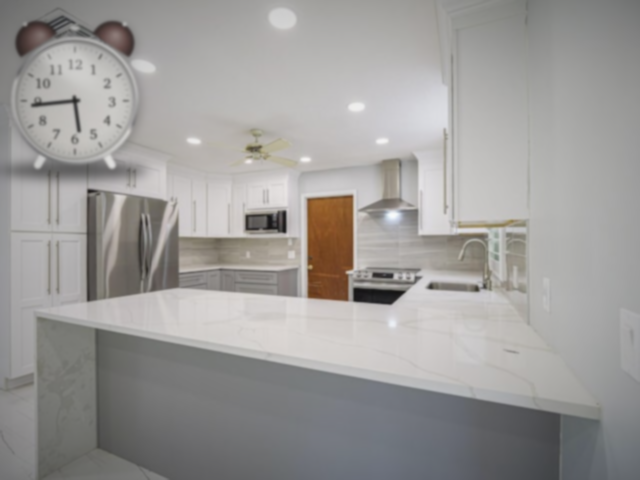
5:44
